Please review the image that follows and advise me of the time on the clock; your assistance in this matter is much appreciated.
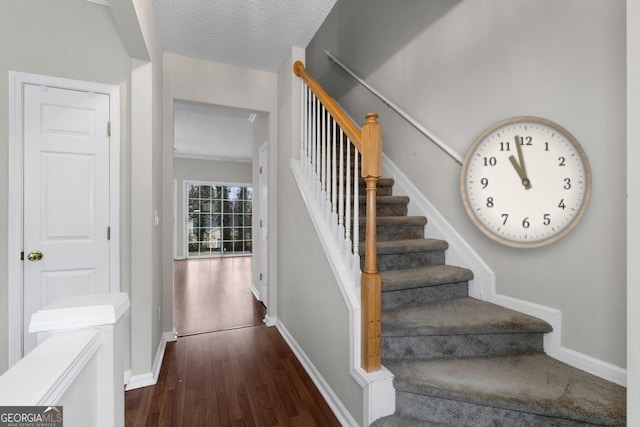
10:58
